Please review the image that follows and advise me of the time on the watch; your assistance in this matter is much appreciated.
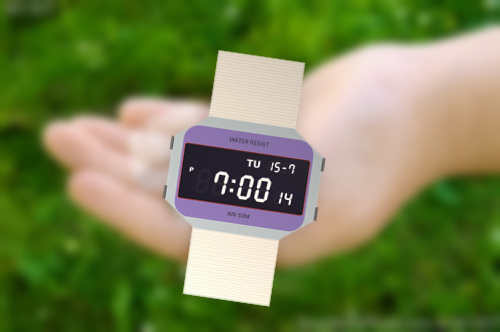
7:00:14
